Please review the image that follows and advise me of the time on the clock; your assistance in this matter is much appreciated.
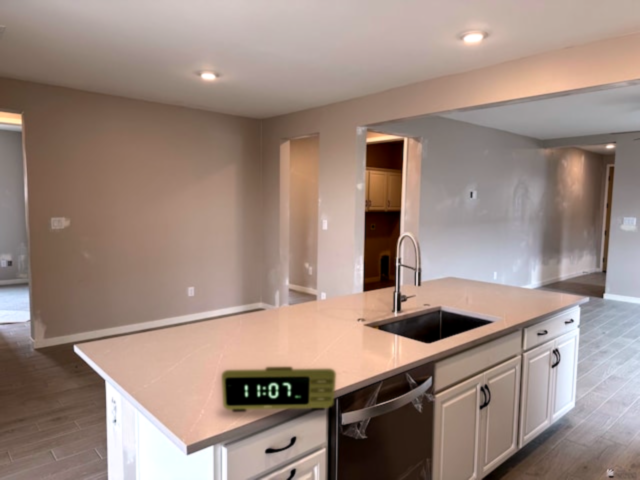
11:07
